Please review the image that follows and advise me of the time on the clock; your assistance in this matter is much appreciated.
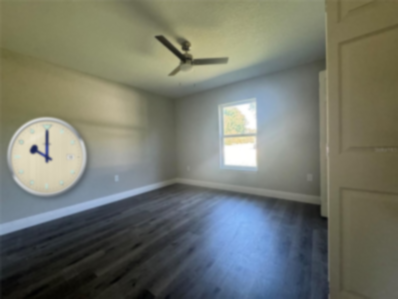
10:00
